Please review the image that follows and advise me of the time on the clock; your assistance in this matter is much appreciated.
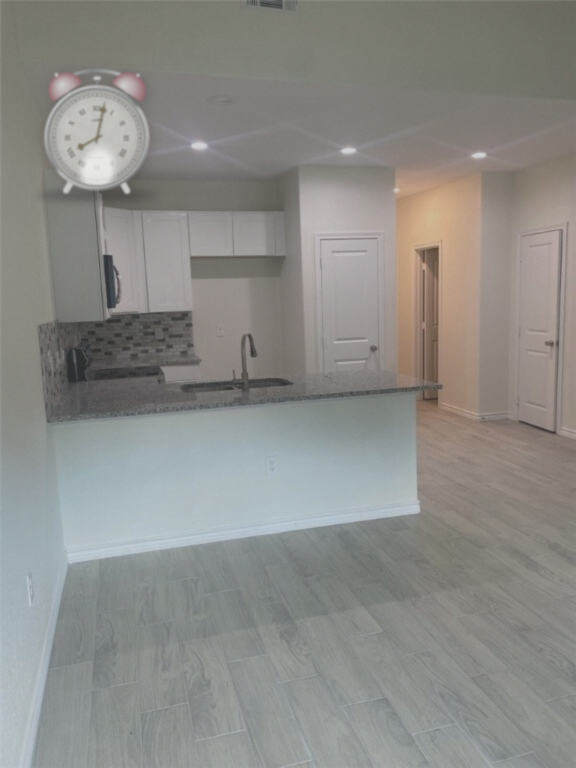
8:02
